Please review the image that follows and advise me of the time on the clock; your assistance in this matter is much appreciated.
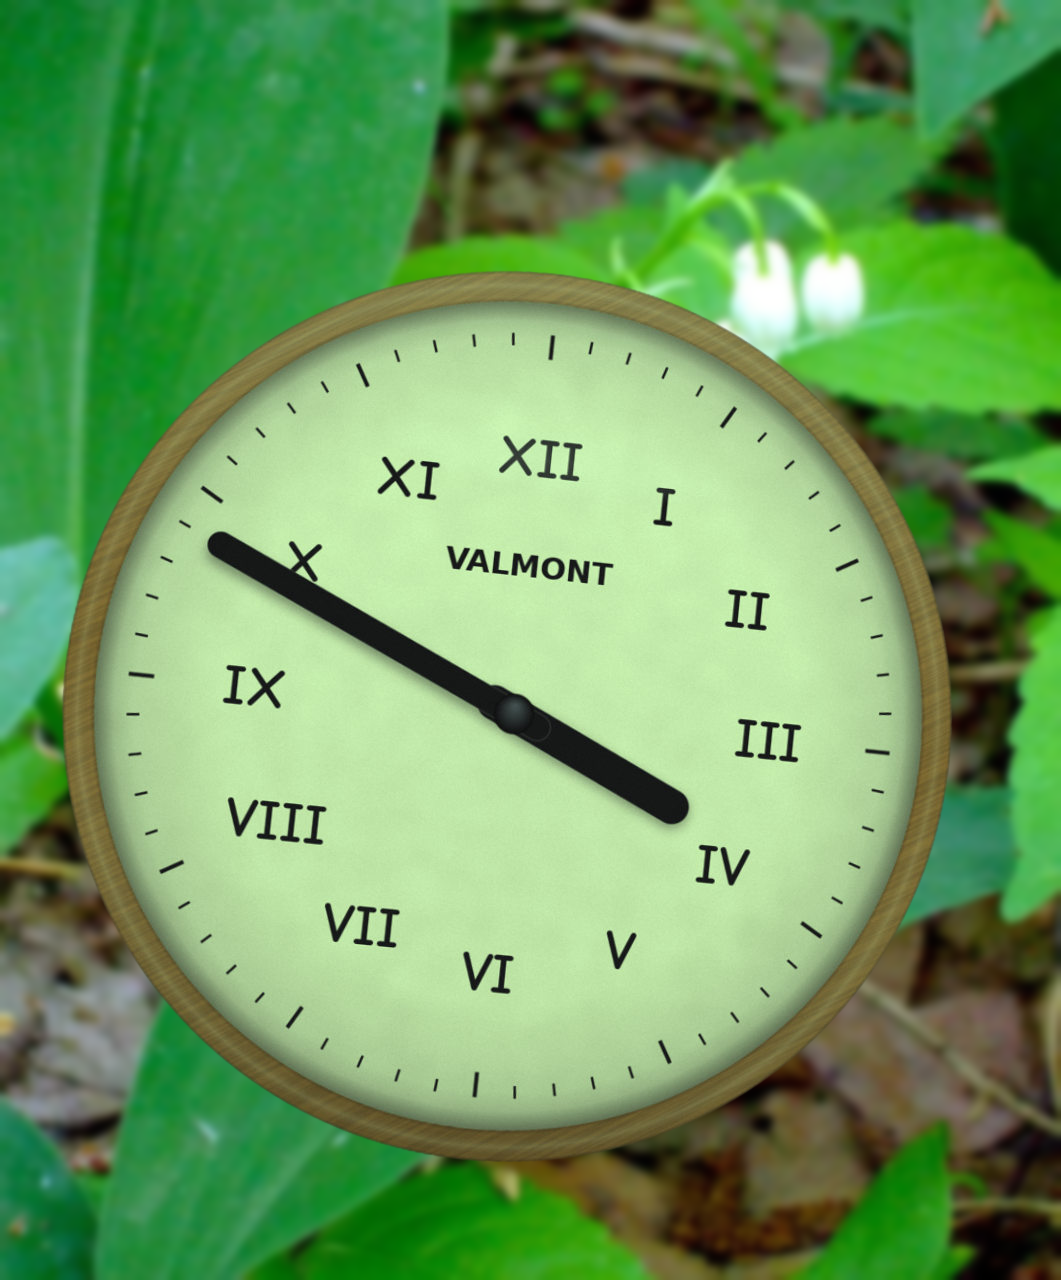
3:49
